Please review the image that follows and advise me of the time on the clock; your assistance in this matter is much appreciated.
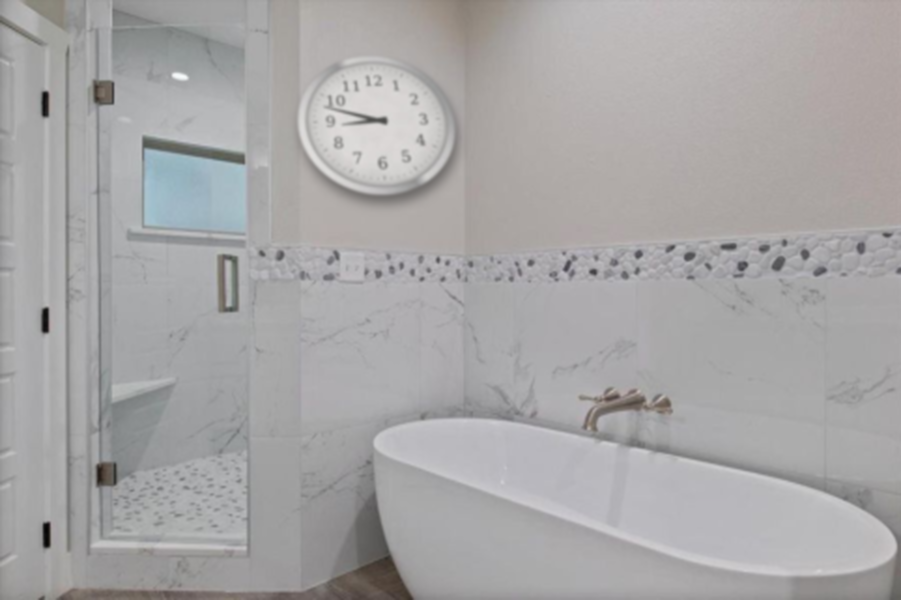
8:48
